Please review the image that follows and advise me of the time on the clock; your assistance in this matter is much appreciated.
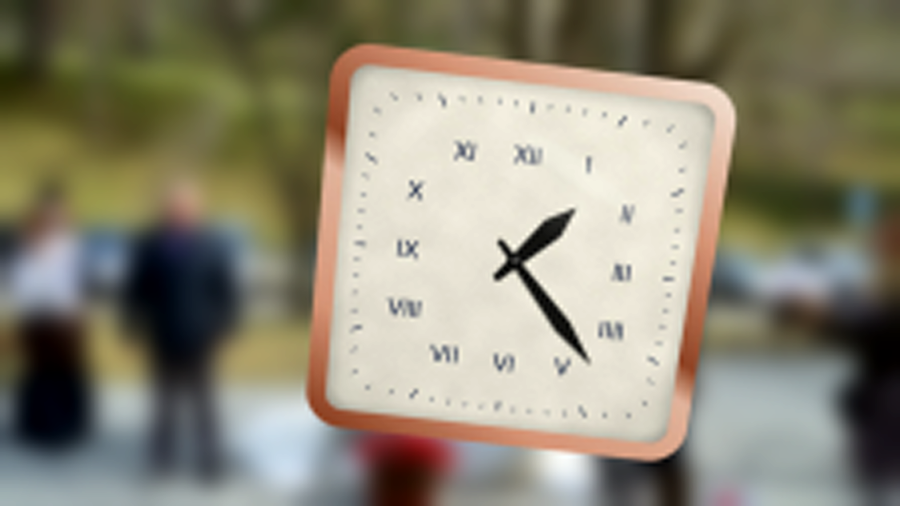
1:23
